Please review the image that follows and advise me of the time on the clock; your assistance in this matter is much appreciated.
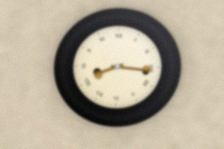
8:16
